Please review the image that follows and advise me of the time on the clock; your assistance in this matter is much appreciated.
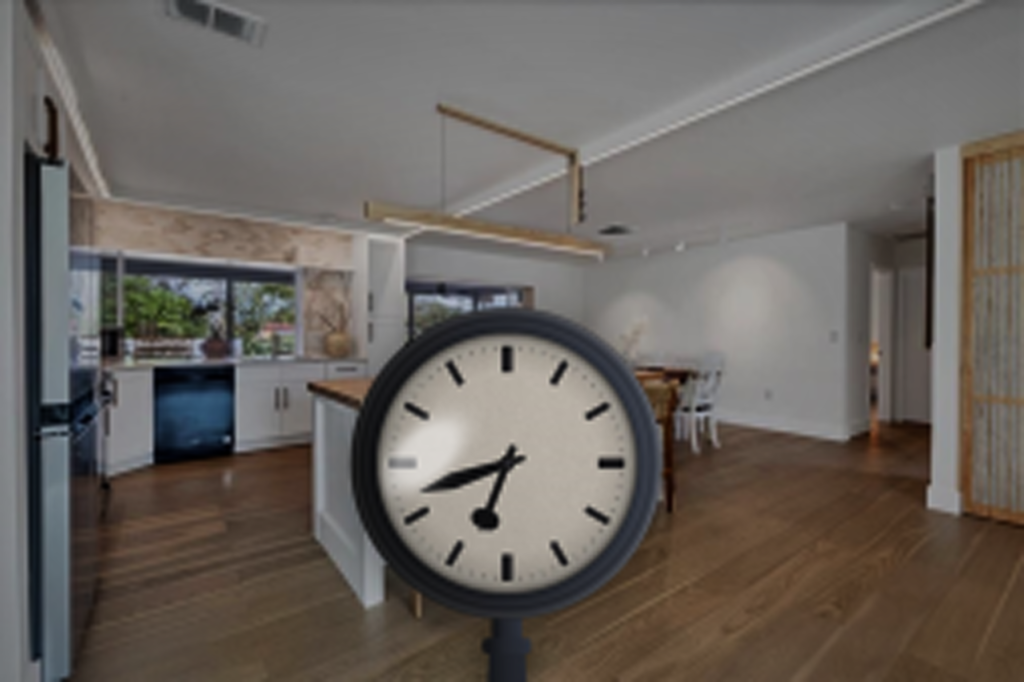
6:42
